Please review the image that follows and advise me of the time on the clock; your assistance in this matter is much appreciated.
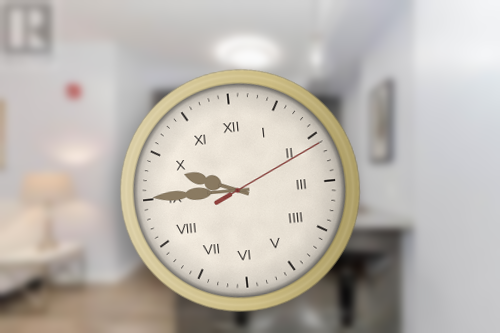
9:45:11
